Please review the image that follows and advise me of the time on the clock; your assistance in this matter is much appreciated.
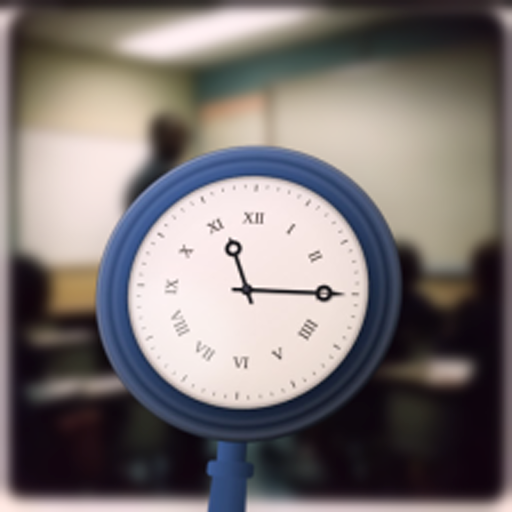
11:15
